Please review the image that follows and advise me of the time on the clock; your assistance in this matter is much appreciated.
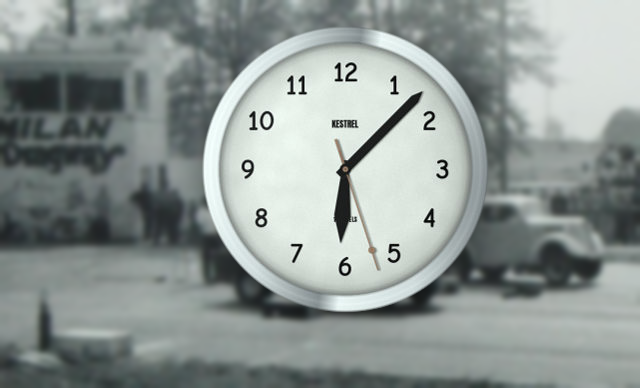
6:07:27
